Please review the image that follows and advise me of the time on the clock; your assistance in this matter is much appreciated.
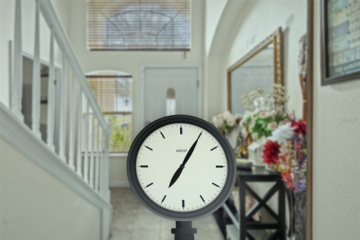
7:05
